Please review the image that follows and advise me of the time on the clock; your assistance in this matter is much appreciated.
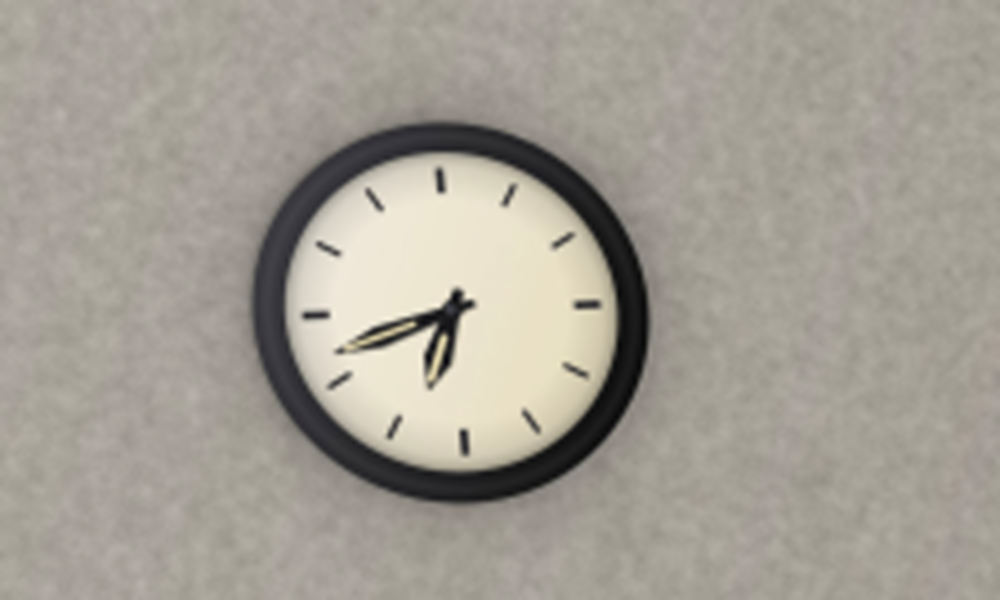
6:42
